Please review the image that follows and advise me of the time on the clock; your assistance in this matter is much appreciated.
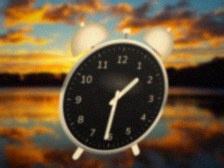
1:31
